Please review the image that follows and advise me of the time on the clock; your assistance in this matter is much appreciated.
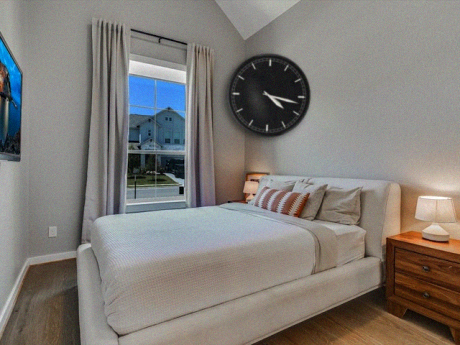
4:17
